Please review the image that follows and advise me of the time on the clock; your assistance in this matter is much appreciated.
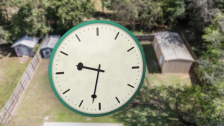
9:32
